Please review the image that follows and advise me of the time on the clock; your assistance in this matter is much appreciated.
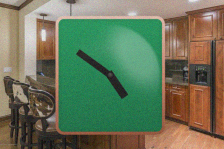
4:51
